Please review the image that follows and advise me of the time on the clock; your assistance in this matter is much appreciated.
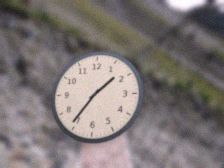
1:36
